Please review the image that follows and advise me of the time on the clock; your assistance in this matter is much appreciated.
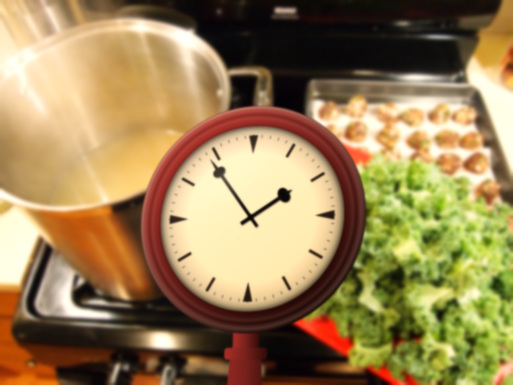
1:54
